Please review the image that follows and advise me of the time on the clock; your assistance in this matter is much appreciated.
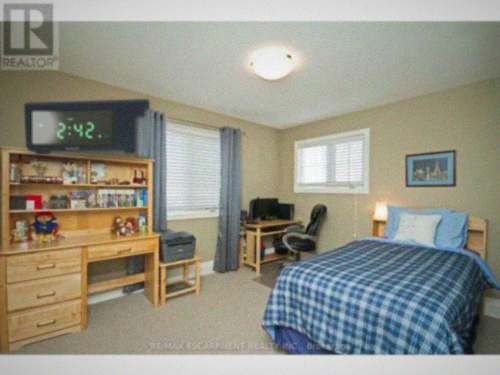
2:42
